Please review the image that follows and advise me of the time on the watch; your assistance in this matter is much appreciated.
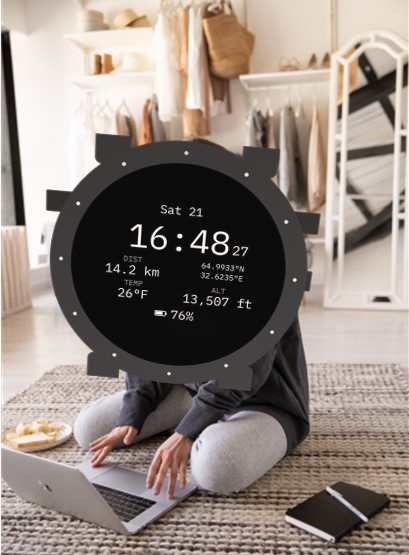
16:48:27
